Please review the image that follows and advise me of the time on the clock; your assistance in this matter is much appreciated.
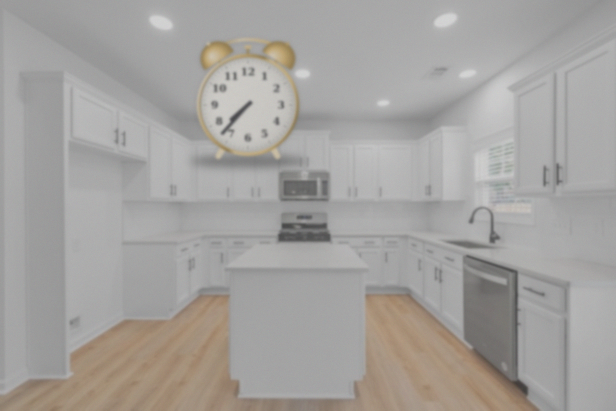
7:37
